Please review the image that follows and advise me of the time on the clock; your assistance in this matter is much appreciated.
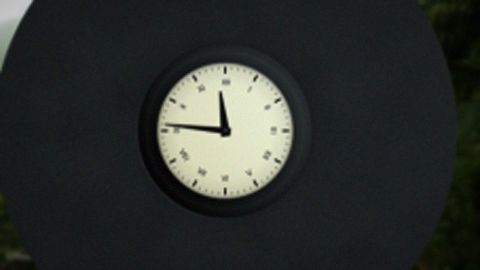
11:46
